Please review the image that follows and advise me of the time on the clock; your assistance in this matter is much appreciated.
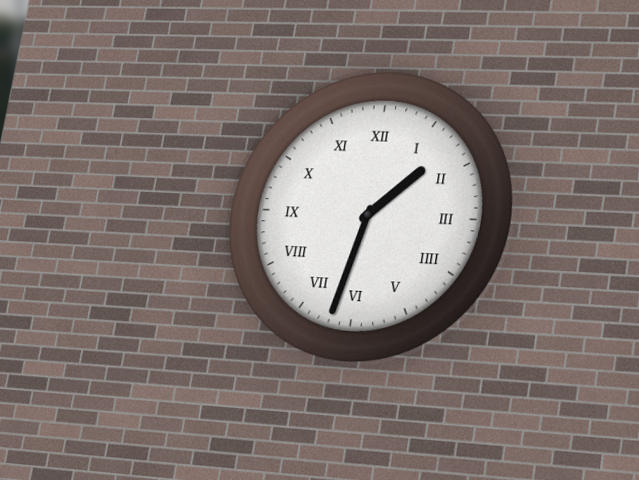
1:32
